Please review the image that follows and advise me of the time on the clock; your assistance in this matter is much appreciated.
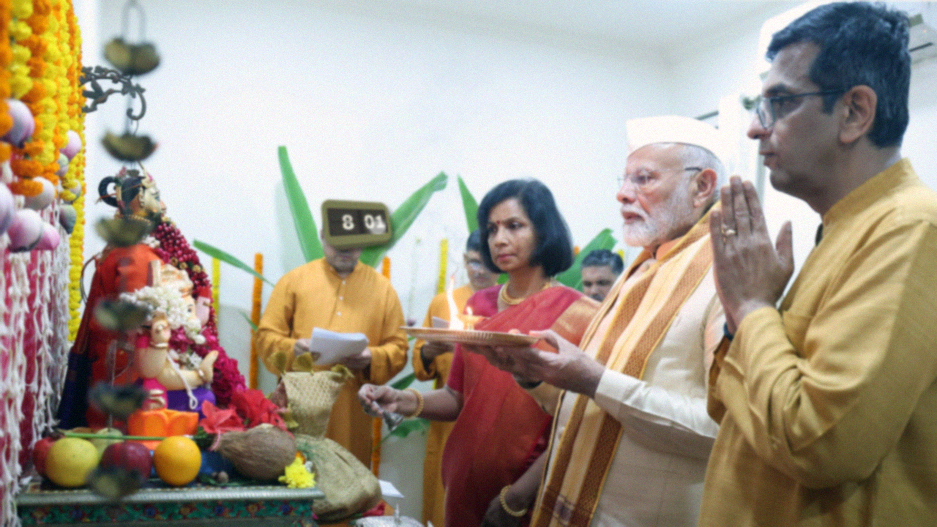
8:01
